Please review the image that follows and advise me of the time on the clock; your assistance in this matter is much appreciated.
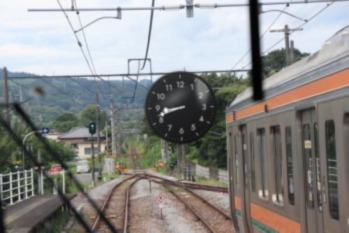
8:42
